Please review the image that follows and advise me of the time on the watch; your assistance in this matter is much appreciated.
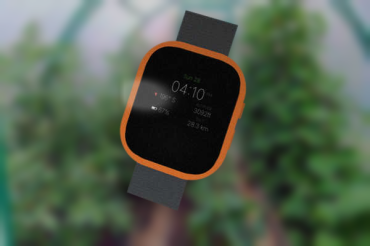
4:10
